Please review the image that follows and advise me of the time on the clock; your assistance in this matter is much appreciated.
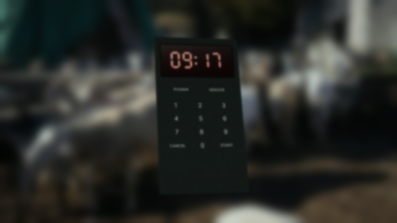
9:17
